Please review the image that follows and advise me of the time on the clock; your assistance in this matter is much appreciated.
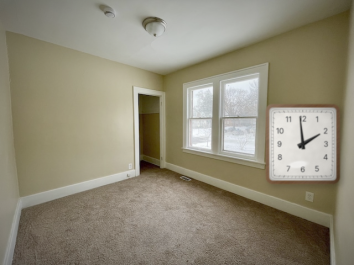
1:59
